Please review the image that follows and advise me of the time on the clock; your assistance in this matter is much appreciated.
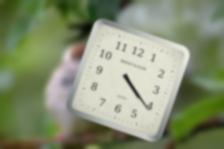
4:21
